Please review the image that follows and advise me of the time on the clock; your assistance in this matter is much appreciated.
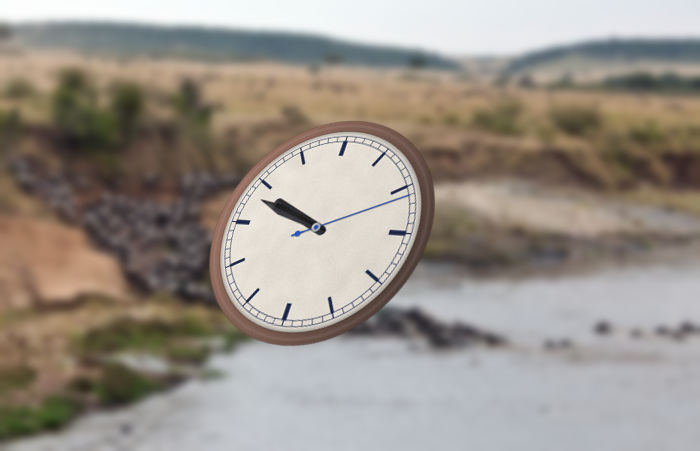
9:48:11
